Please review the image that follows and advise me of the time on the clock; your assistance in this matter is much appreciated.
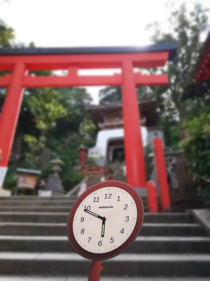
5:49
